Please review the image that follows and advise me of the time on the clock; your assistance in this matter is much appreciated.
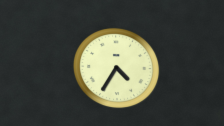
4:35
